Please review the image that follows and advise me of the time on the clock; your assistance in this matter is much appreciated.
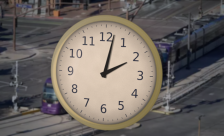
2:02
